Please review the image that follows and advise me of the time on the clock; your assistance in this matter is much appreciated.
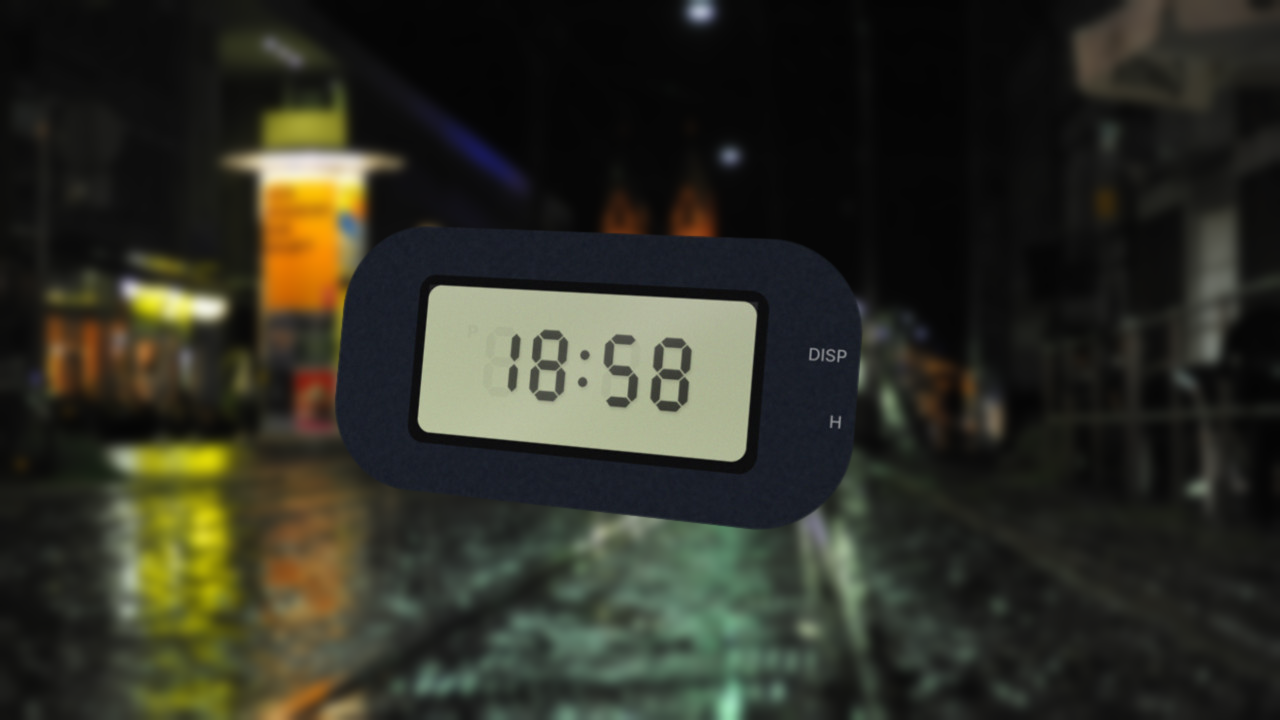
18:58
